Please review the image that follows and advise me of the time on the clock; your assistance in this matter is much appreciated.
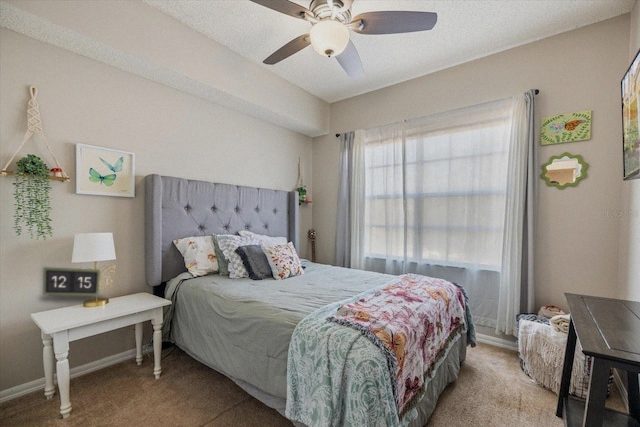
12:15
